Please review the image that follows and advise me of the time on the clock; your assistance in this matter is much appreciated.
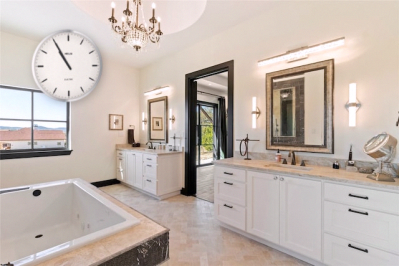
10:55
